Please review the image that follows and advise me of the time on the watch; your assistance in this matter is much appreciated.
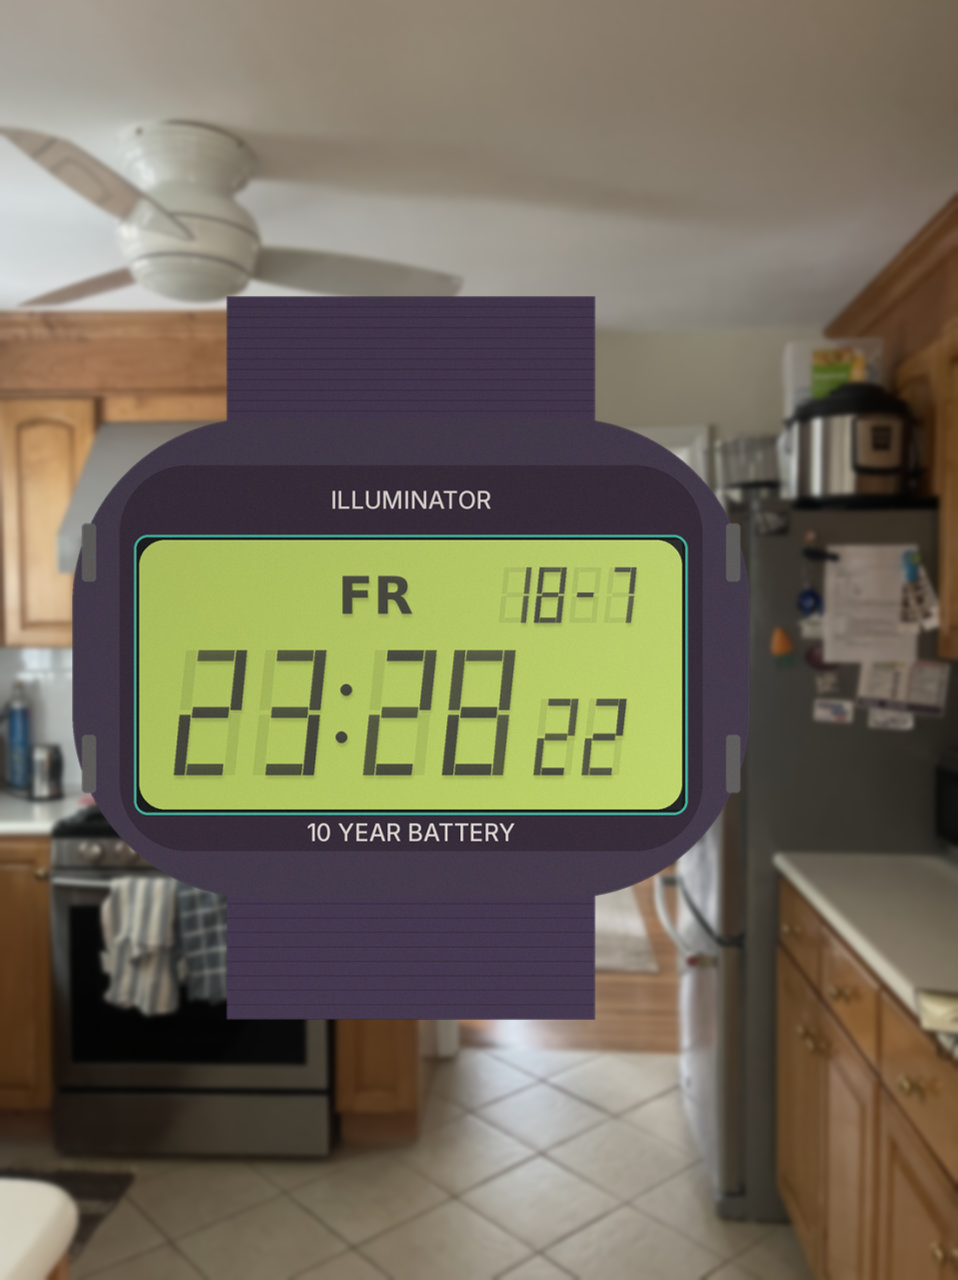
23:28:22
